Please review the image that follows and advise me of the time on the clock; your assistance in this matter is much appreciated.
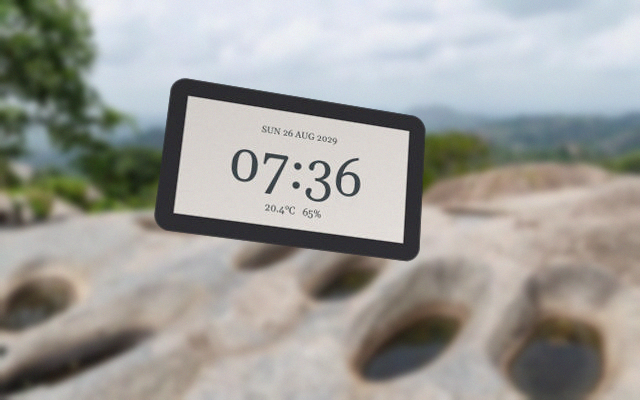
7:36
